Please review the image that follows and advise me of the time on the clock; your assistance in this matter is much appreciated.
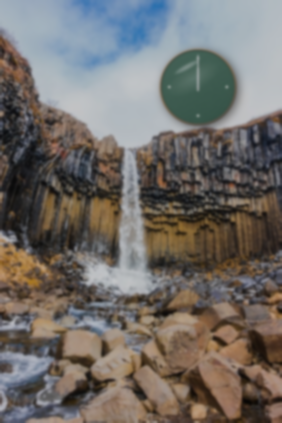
12:00
